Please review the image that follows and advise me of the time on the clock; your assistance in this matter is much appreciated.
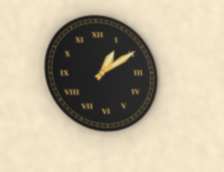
1:10
